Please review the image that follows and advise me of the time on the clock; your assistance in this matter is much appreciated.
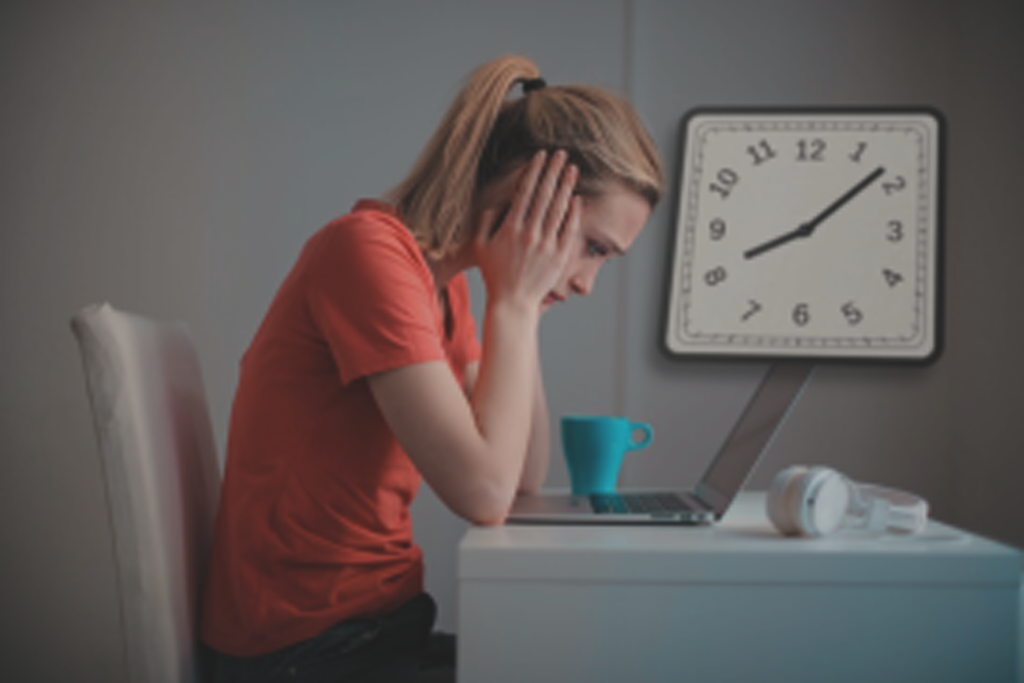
8:08
